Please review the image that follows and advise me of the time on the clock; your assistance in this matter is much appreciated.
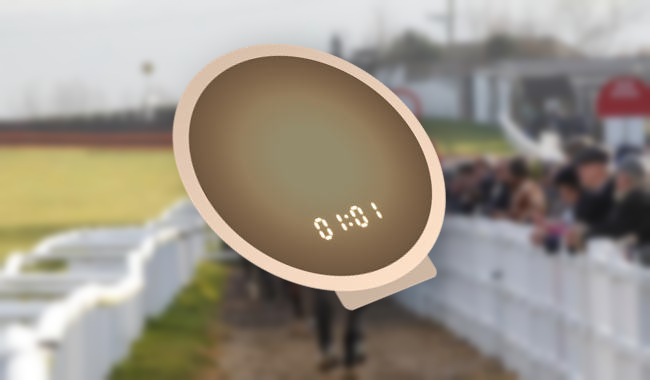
1:01
